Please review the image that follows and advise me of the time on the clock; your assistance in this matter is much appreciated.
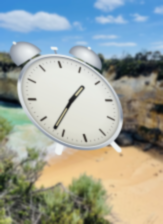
1:37
